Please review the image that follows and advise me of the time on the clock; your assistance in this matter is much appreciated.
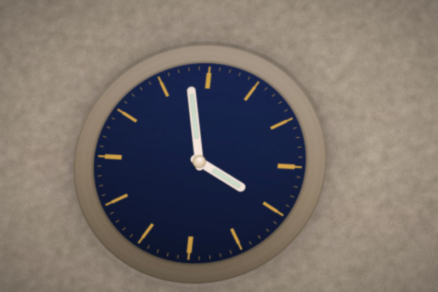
3:58
